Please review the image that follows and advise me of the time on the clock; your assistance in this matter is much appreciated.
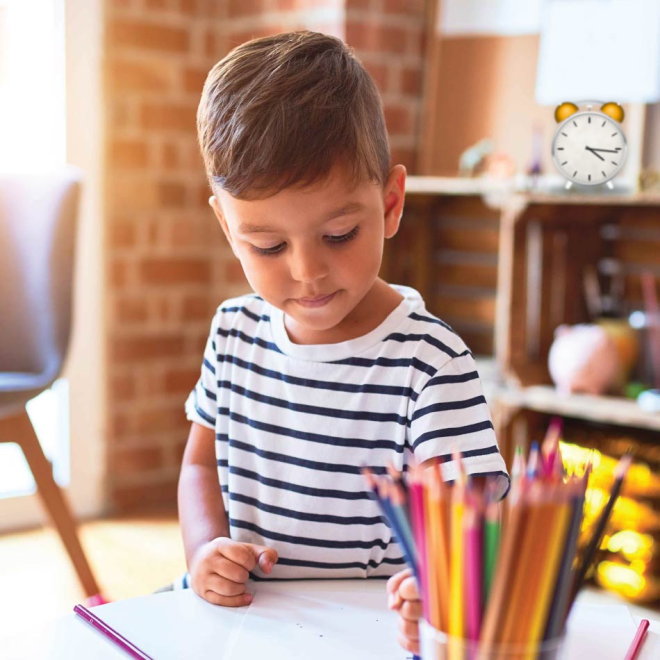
4:16
